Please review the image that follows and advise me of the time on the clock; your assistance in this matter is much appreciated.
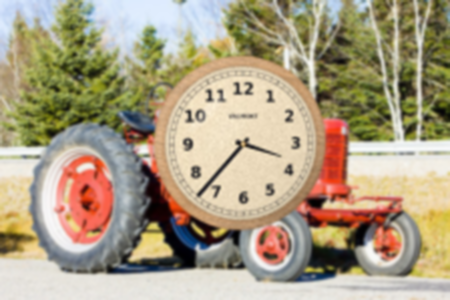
3:37
